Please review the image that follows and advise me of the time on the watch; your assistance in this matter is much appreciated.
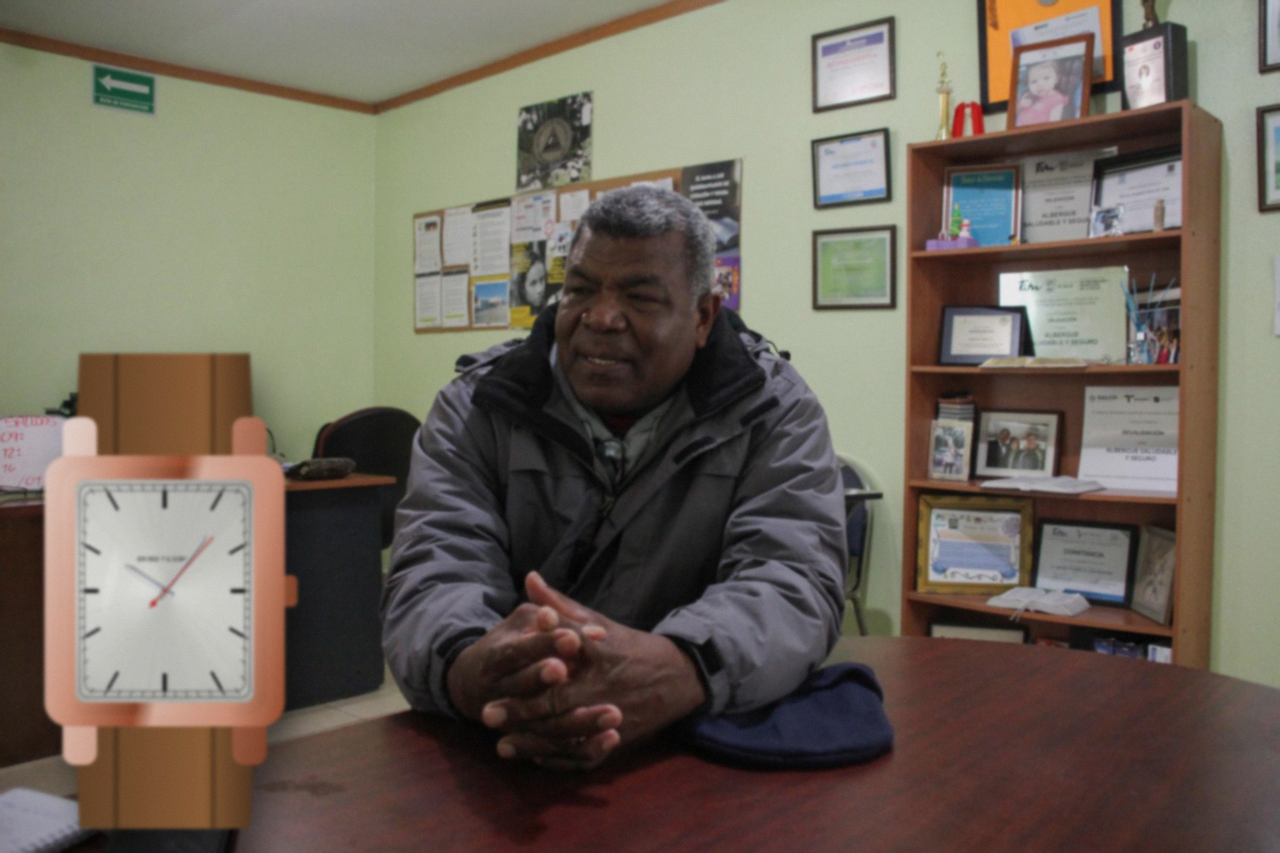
10:06:07
